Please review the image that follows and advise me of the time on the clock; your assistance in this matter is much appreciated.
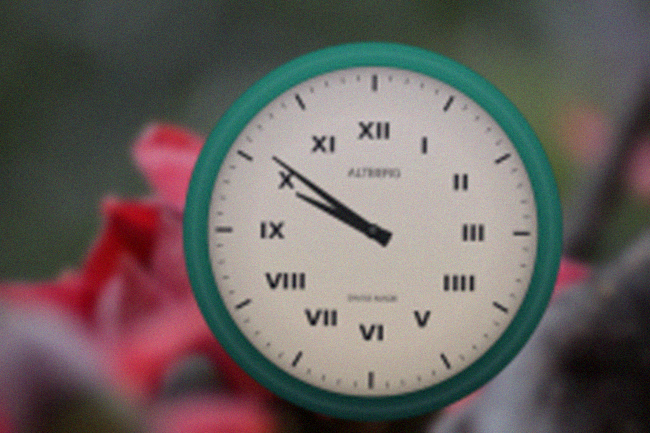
9:51
